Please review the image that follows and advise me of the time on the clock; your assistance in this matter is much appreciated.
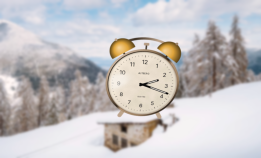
2:18
